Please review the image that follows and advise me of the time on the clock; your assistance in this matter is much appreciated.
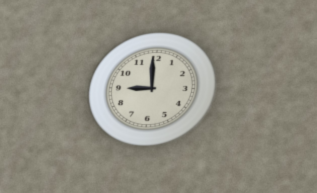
8:59
